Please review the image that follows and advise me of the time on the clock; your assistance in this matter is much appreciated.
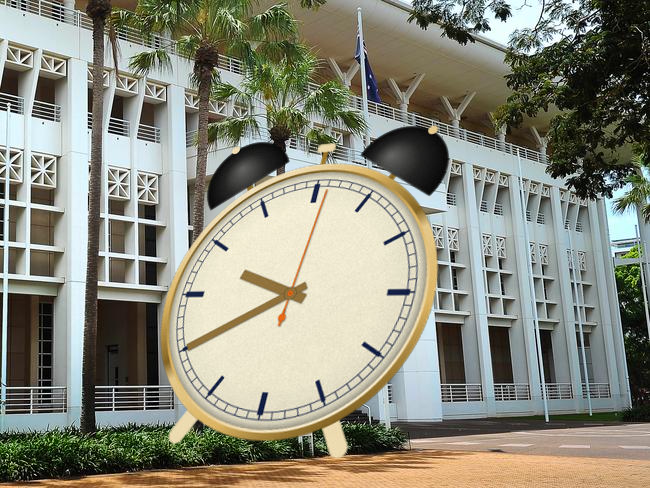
9:40:01
